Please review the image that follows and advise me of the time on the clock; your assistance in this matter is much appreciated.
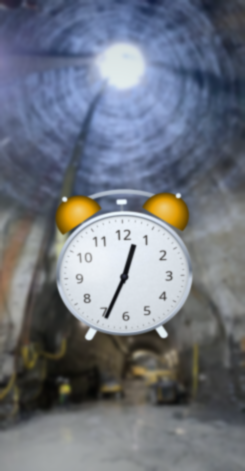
12:34
